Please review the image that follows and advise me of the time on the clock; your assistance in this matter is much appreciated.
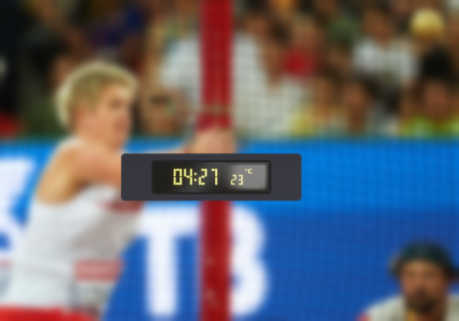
4:27
